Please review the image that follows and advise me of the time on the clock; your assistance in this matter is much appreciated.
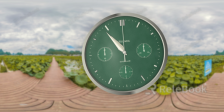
10:54
